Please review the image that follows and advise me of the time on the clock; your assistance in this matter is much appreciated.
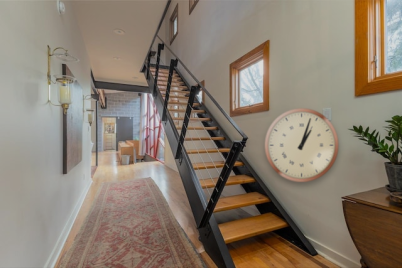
1:03
